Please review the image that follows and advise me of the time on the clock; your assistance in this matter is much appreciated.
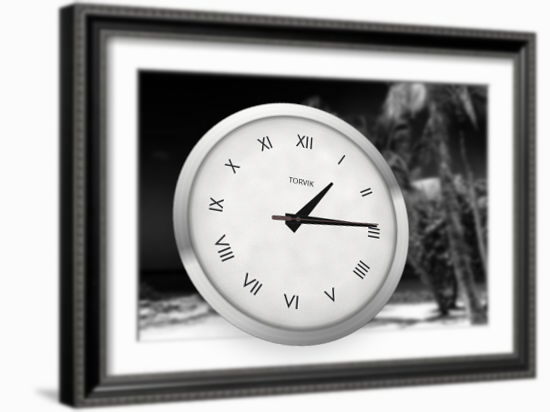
1:14:14
